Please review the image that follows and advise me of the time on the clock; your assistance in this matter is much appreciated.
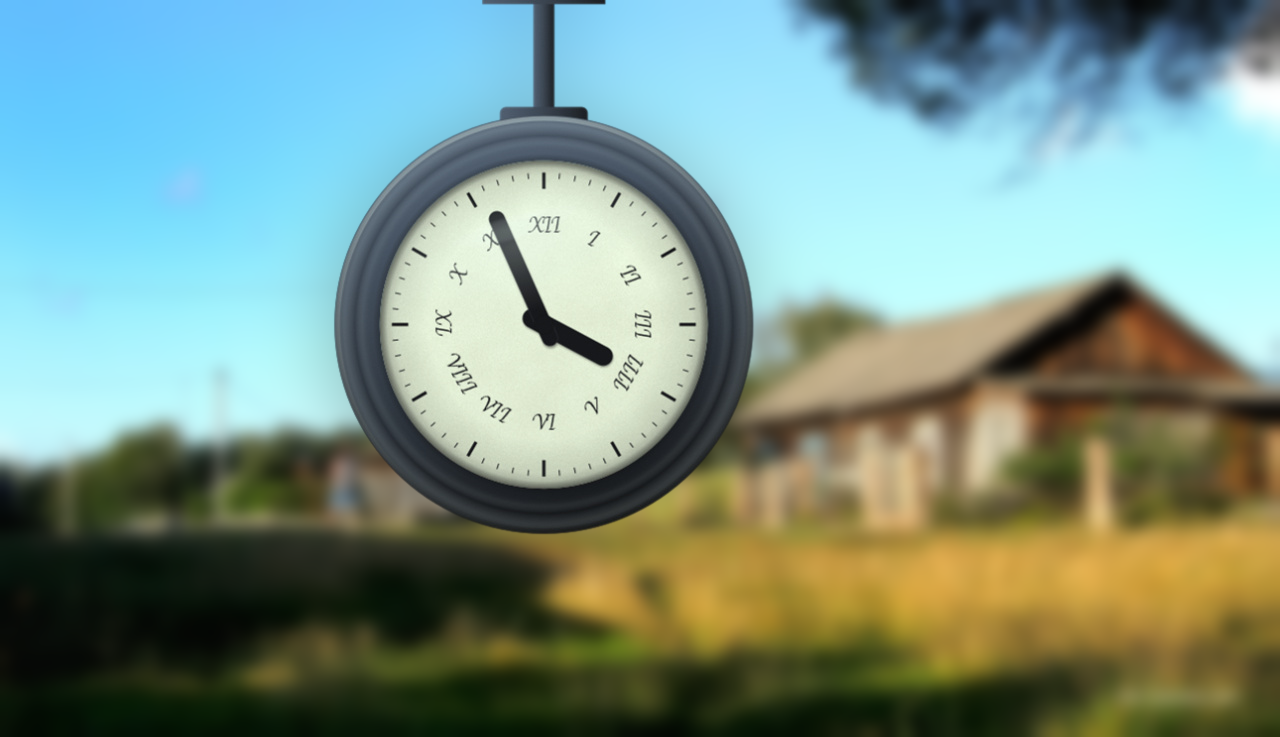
3:56
